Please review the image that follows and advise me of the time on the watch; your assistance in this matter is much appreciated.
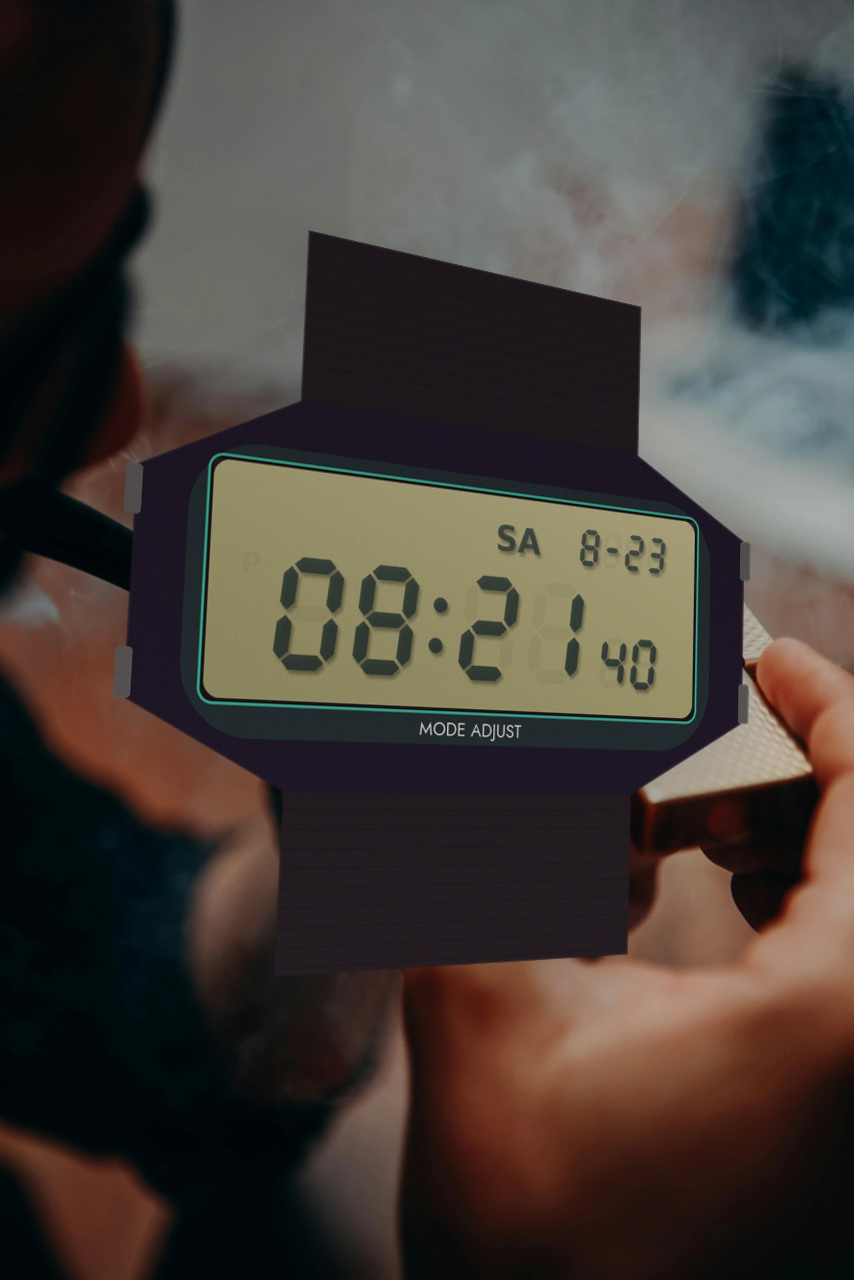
8:21:40
